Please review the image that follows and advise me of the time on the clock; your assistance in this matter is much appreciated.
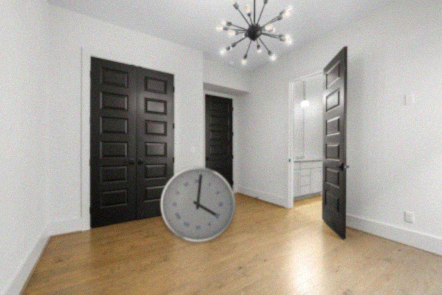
4:01
